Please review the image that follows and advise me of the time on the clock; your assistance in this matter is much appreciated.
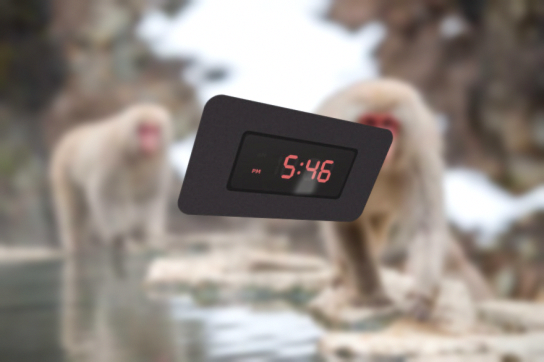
5:46
